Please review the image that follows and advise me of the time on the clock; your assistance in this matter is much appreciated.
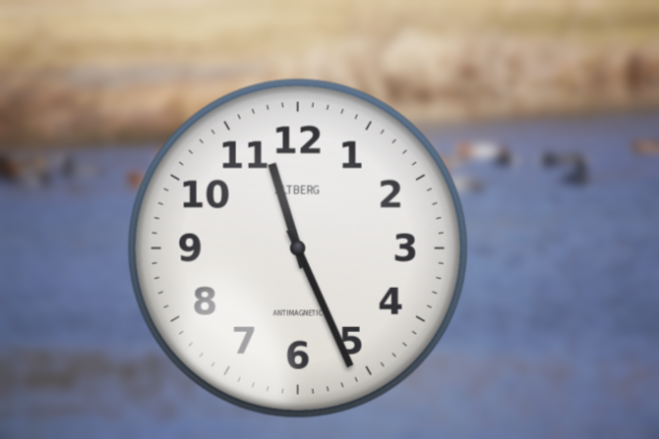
11:26
